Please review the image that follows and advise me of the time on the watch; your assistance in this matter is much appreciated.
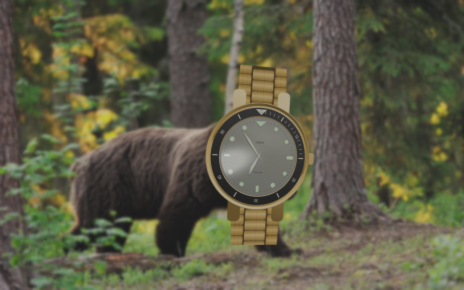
6:54
